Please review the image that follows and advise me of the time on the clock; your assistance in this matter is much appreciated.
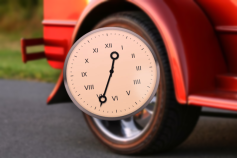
12:34
